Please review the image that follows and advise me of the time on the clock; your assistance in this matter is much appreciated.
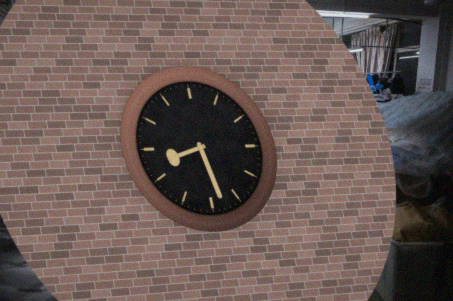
8:28
